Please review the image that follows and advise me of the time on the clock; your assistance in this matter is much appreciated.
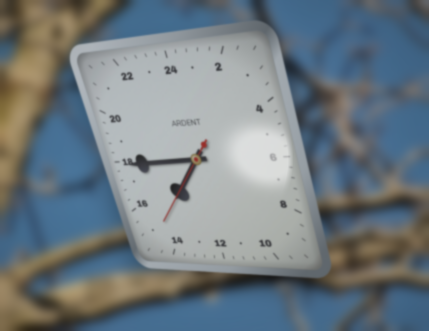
14:44:37
